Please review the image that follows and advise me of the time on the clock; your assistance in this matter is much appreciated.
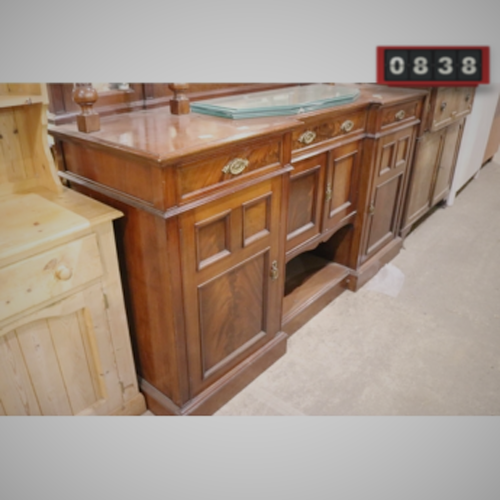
8:38
